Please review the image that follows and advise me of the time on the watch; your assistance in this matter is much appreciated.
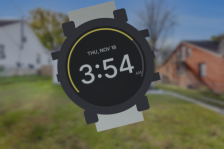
3:54
